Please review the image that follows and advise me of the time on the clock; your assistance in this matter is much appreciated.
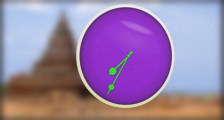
7:35
